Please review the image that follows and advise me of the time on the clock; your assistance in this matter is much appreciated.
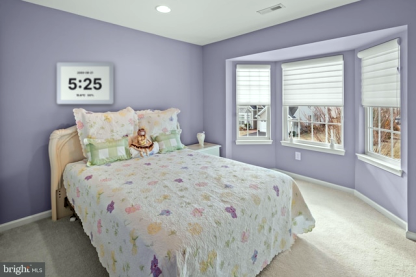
5:25
